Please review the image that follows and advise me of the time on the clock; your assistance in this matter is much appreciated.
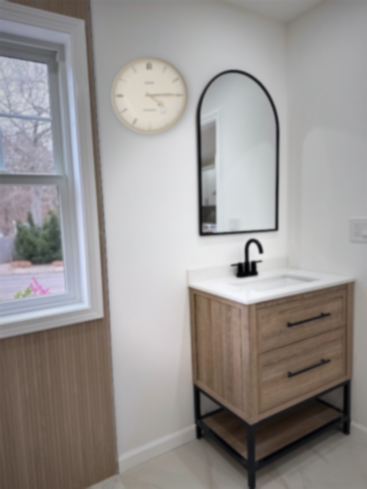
4:15
